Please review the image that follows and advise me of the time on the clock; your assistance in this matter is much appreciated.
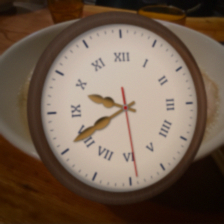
9:40:29
